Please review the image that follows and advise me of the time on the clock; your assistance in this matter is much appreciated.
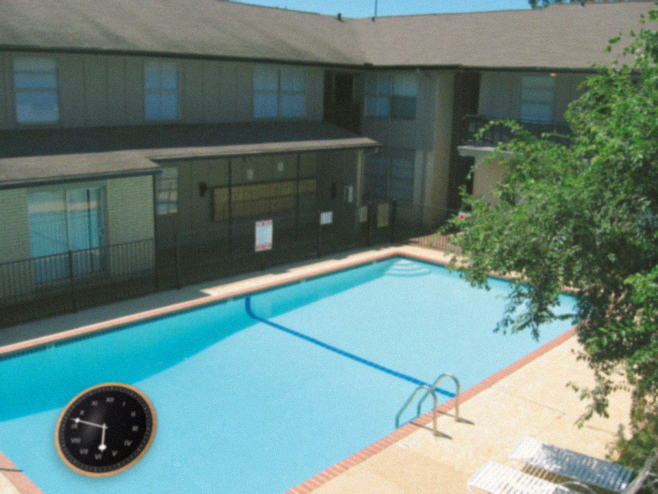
5:47
